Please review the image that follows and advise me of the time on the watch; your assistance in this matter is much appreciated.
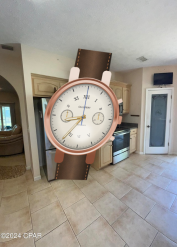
8:36
